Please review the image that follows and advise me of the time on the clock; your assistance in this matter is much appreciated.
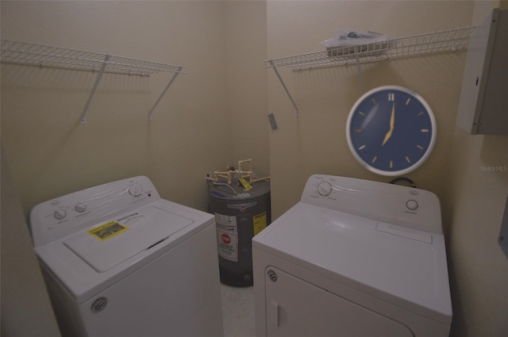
7:01
